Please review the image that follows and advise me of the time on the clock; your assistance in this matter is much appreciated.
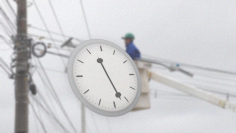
11:27
